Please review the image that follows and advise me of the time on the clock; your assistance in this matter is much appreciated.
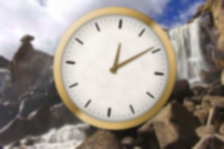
12:09
